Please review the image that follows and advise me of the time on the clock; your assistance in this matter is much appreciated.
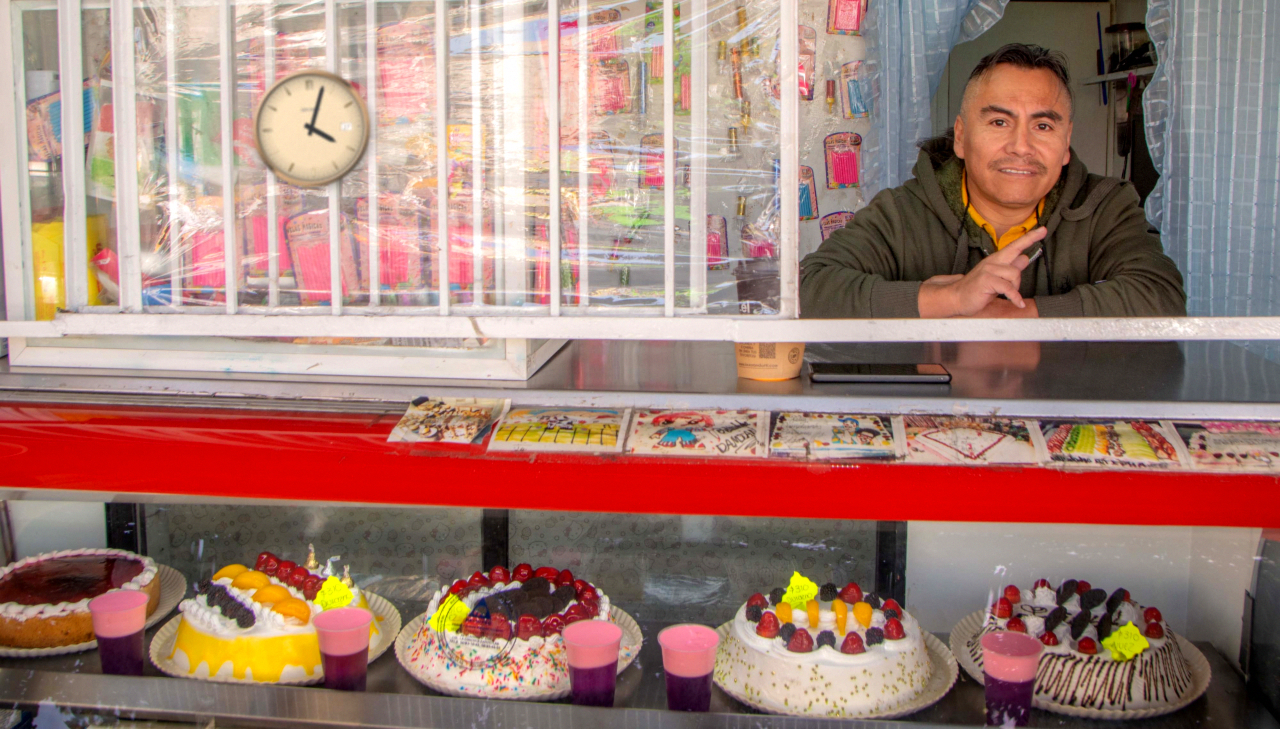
4:03
